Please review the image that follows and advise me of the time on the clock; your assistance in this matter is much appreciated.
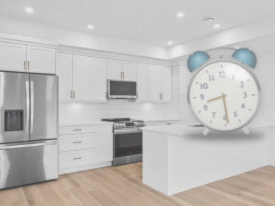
8:29
